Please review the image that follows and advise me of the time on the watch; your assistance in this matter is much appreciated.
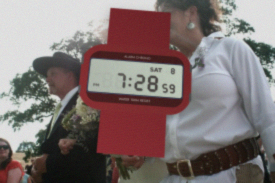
7:28:59
